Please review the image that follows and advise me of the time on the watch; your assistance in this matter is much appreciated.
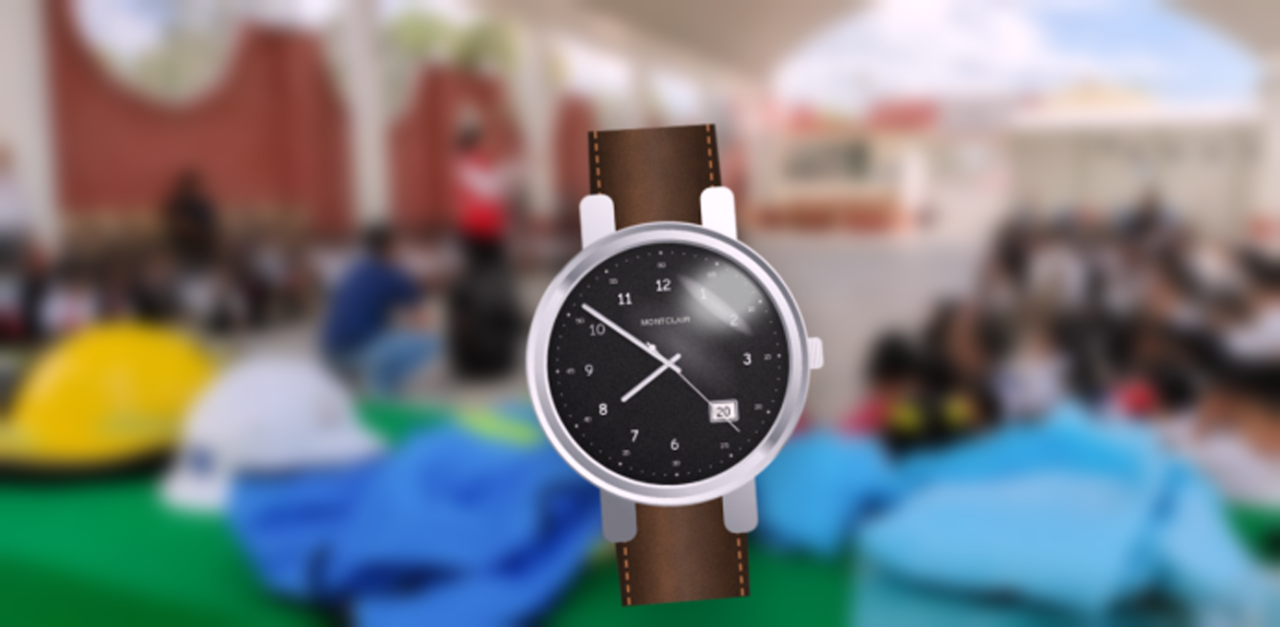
7:51:23
